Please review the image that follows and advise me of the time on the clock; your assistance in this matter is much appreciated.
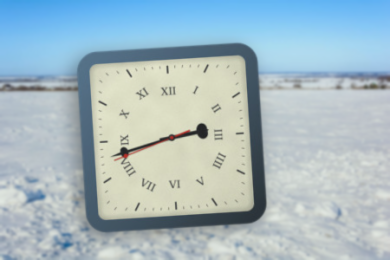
2:42:42
